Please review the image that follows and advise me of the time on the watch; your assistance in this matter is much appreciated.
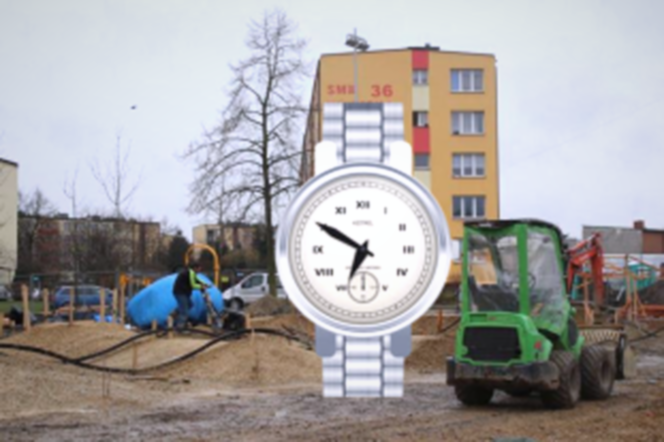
6:50
